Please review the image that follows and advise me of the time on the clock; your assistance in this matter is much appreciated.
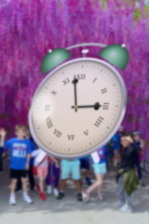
2:58
